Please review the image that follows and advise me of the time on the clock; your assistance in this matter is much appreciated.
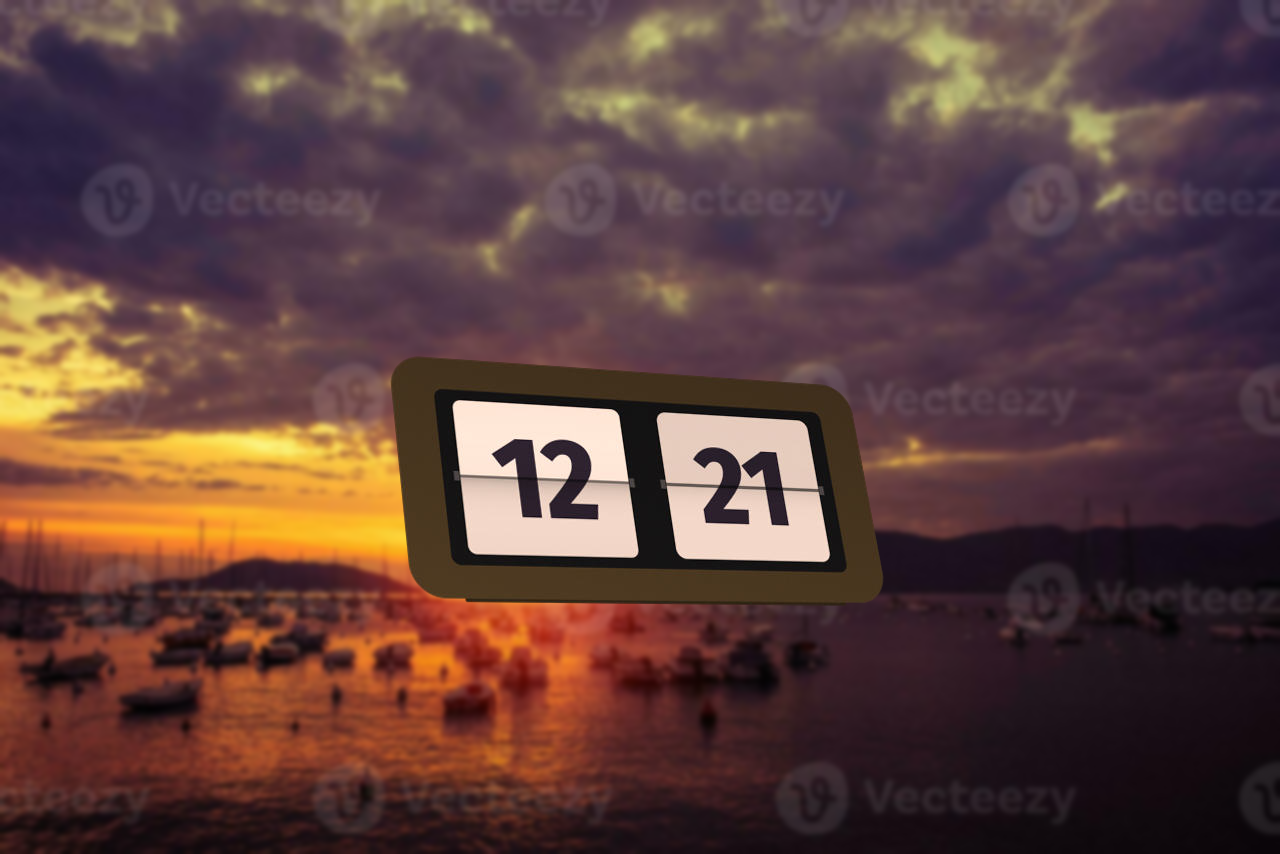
12:21
